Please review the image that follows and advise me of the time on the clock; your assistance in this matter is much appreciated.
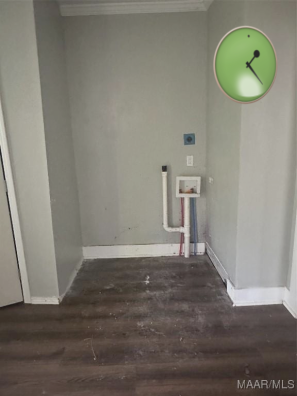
1:23
